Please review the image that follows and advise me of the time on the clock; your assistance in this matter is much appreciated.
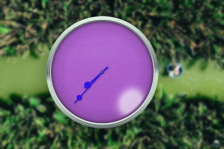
7:37
